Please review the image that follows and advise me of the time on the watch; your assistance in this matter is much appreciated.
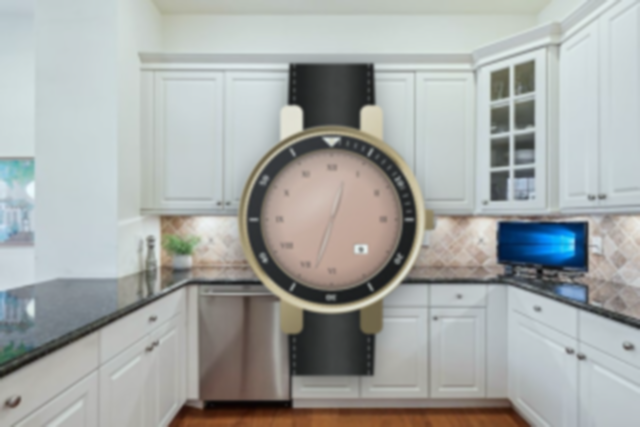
12:33
